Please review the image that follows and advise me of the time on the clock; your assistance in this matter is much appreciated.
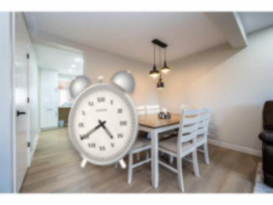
4:40
